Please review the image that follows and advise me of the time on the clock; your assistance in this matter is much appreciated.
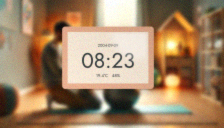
8:23
